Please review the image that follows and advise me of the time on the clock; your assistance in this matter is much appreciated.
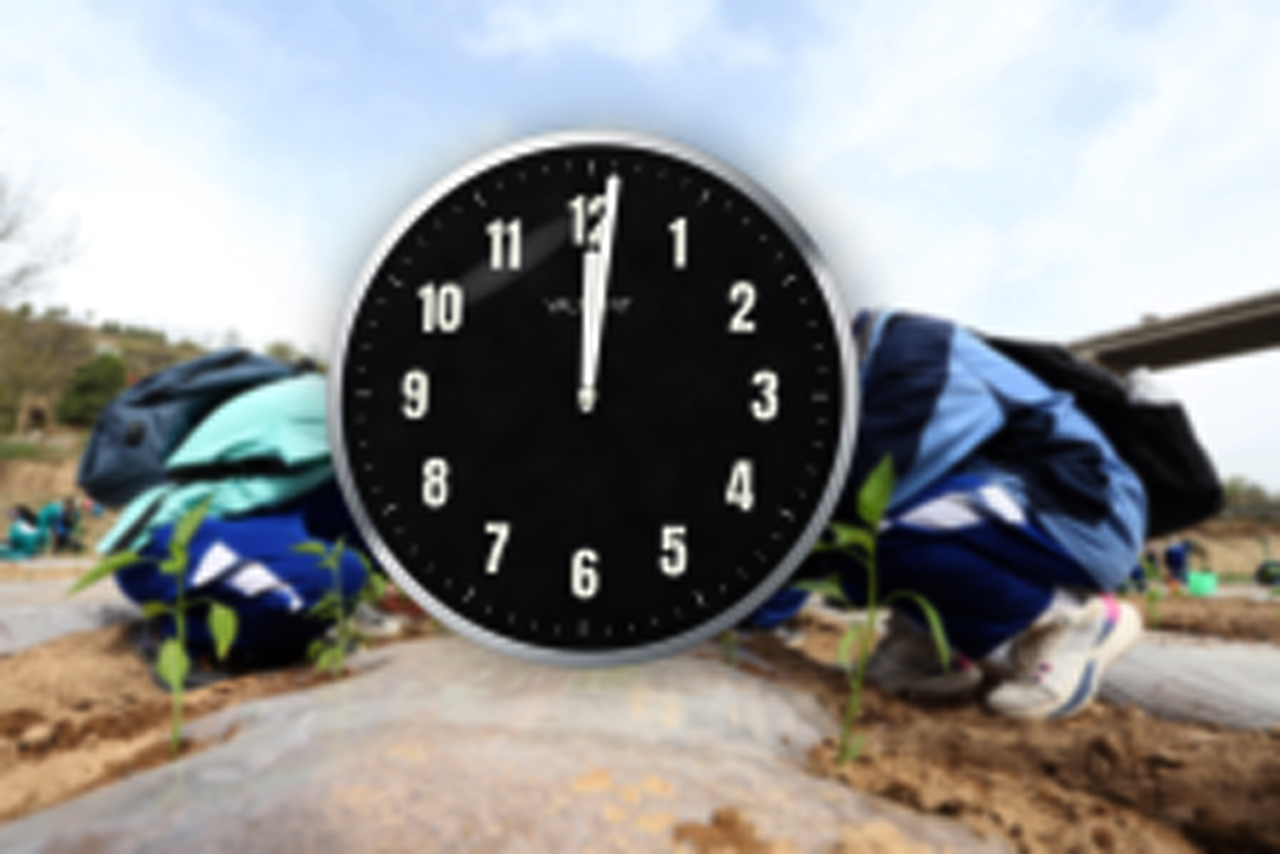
12:01
